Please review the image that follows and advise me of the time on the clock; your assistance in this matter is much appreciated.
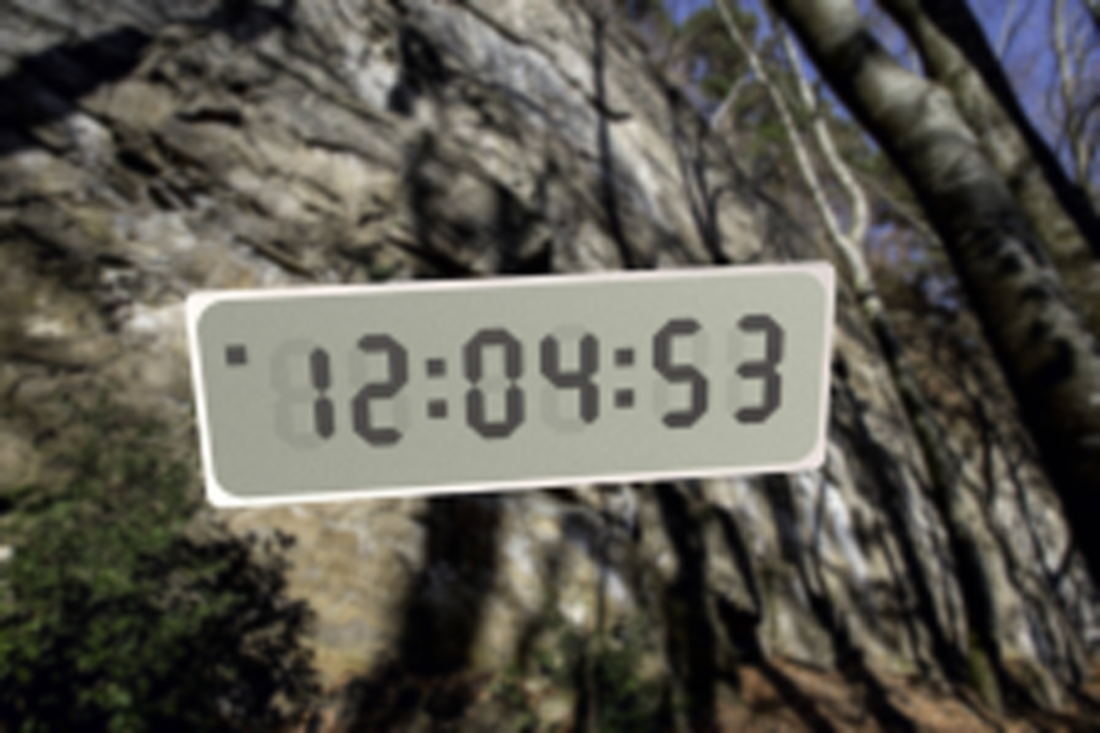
12:04:53
